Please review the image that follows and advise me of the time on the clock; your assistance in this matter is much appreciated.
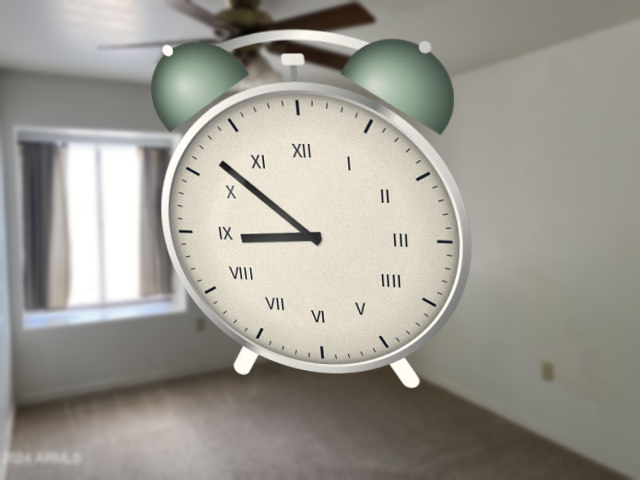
8:52
